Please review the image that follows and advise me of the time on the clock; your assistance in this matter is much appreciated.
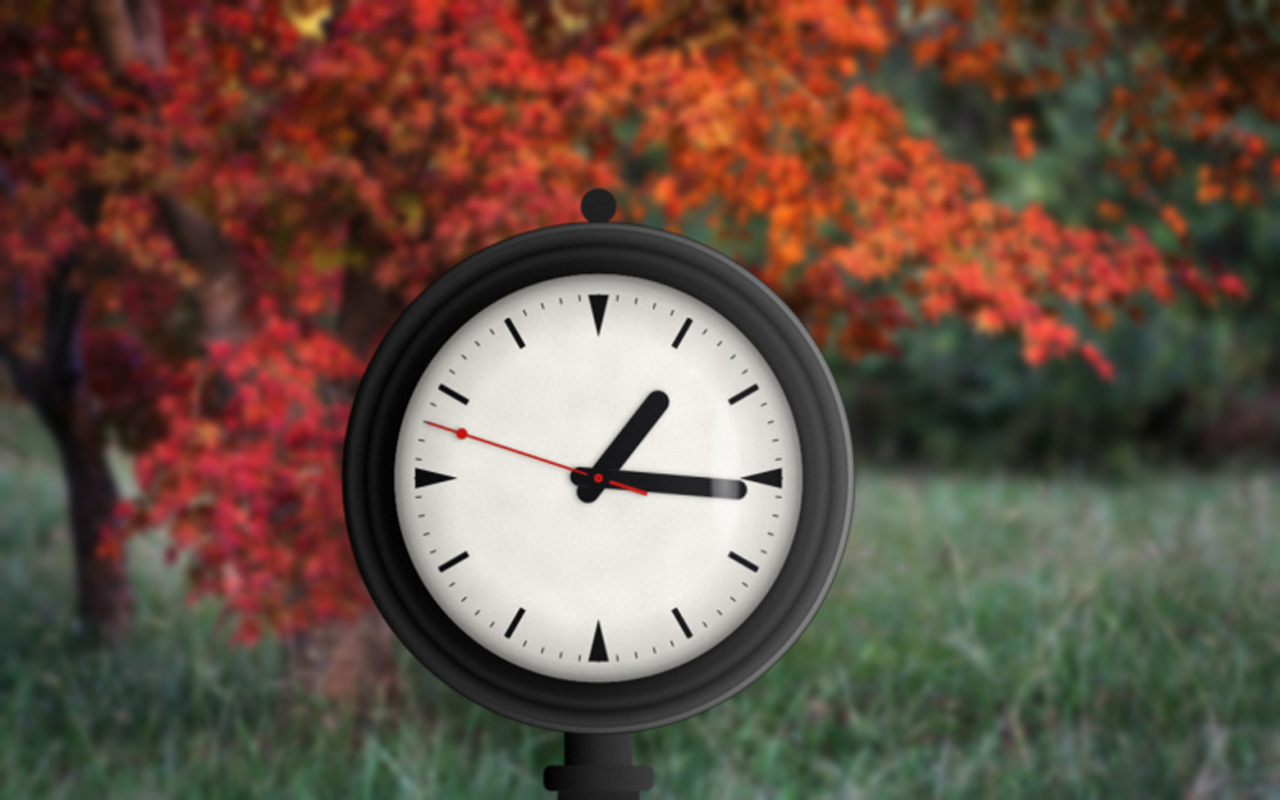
1:15:48
